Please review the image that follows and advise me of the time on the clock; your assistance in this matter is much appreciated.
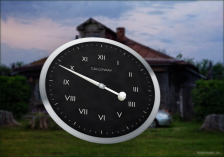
3:49
